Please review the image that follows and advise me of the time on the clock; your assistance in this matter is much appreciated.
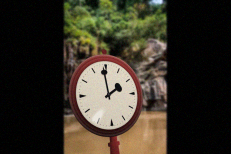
1:59
